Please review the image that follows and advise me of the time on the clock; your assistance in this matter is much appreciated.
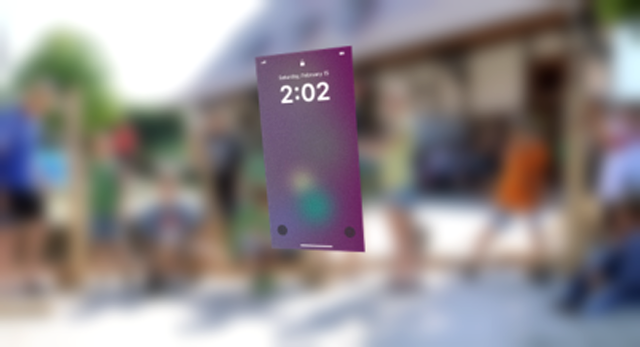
2:02
